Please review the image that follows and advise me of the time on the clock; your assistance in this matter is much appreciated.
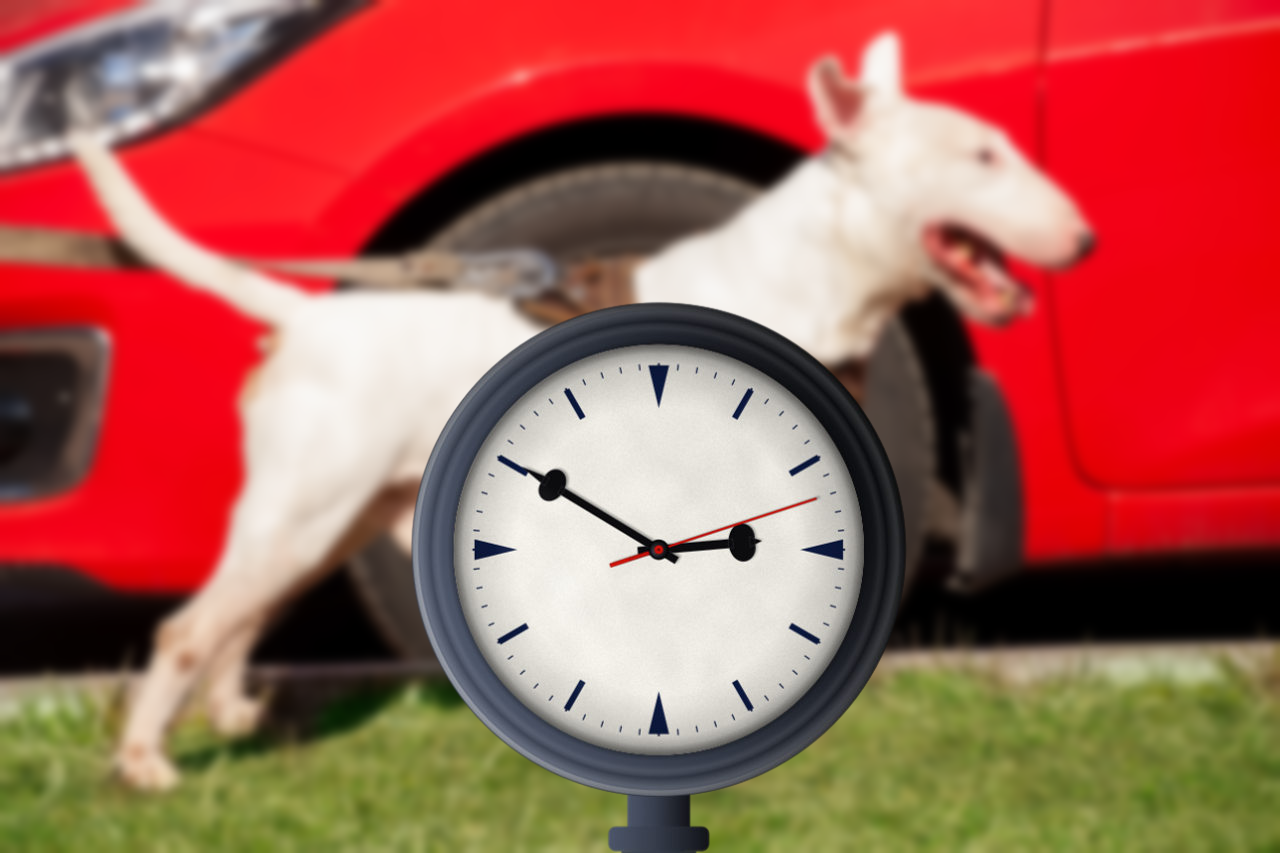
2:50:12
